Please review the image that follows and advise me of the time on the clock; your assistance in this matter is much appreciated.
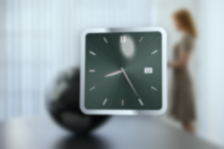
8:25
